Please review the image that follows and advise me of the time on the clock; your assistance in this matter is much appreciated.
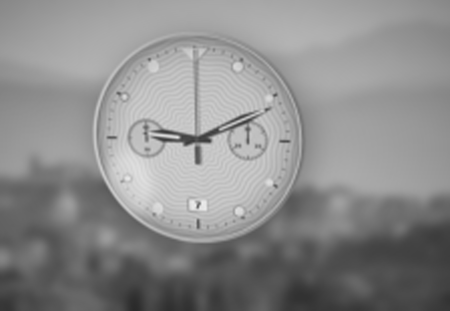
9:11
